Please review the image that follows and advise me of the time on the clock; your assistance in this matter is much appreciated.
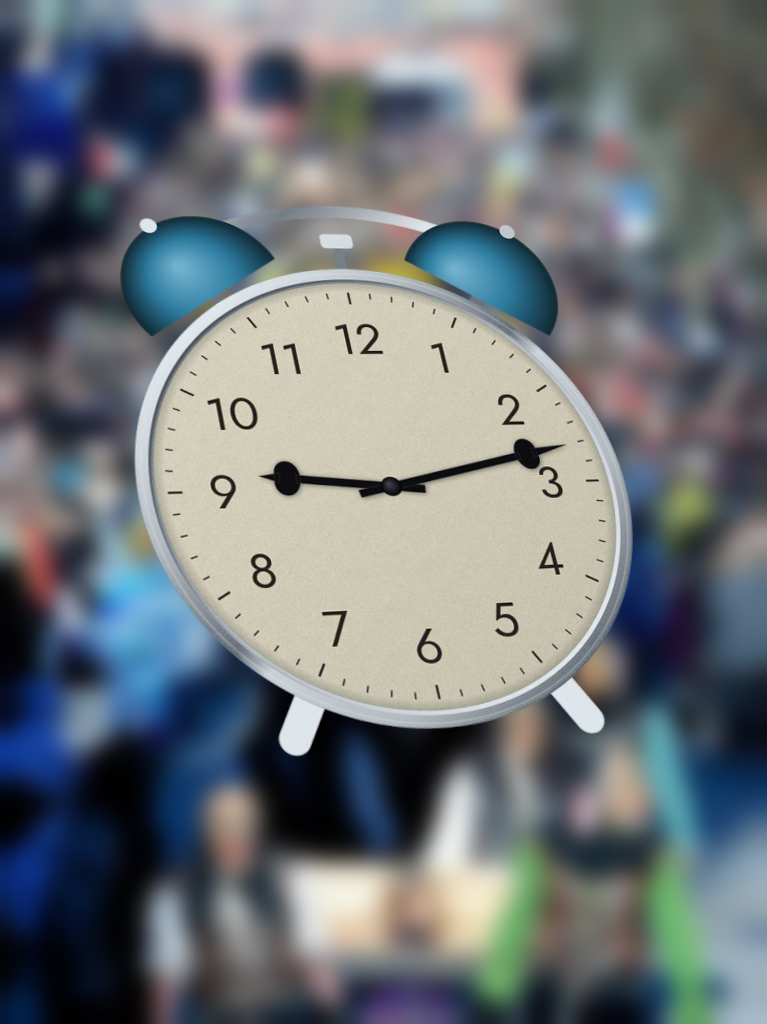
9:13
